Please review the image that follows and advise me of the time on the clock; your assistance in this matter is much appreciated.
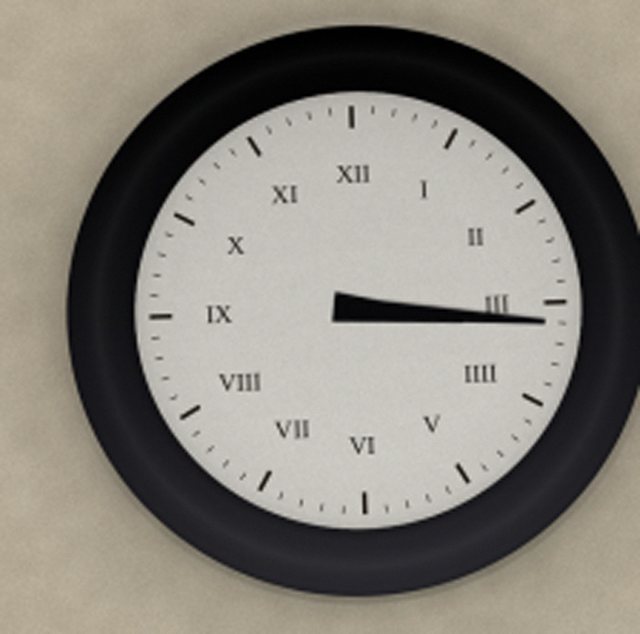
3:16
